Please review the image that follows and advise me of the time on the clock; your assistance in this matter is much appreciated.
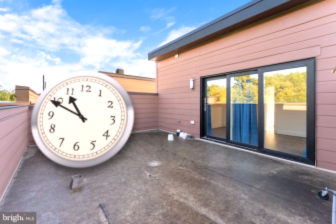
10:49
